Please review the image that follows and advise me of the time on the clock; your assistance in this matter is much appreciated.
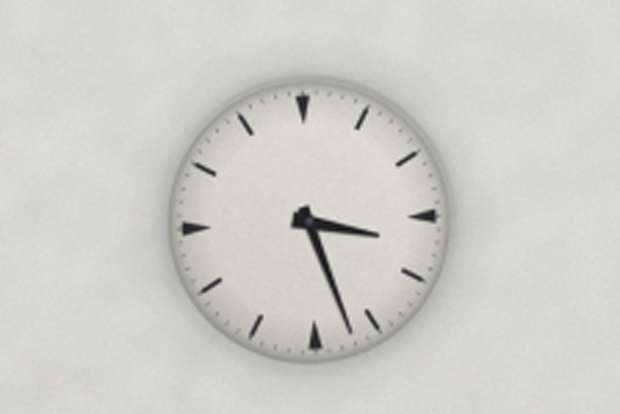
3:27
